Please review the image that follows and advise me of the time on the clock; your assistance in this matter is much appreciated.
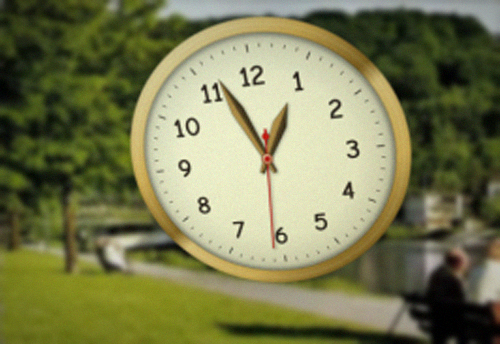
12:56:31
